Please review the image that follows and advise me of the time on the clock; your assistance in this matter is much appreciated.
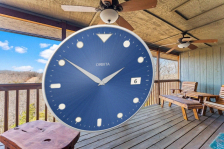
1:51
